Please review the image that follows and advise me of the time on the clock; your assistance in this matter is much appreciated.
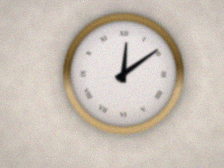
12:09
